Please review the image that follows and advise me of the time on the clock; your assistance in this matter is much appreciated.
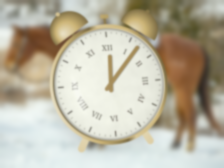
12:07
